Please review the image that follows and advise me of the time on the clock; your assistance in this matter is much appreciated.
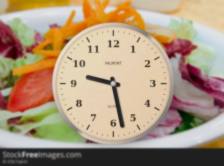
9:28
